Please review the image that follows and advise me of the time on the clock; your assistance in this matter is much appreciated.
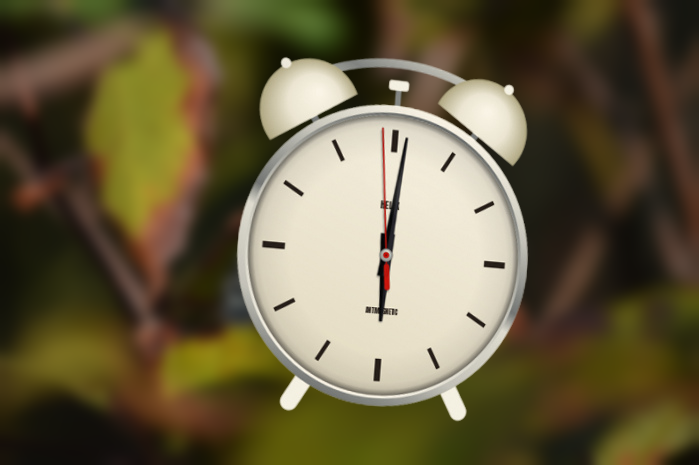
6:00:59
